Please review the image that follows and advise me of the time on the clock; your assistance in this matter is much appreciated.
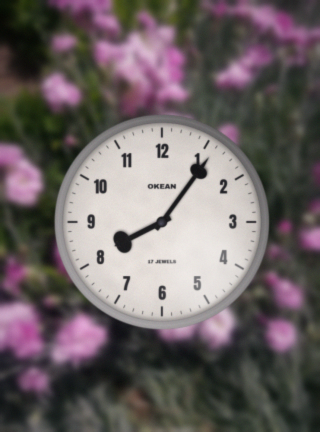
8:06
